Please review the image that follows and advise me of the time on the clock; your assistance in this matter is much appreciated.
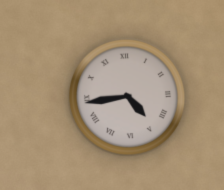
4:44
